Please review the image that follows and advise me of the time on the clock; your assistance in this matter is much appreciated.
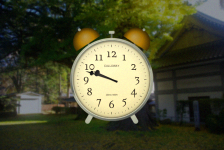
9:48
